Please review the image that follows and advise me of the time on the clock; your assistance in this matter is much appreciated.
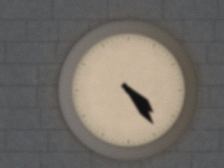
4:24
